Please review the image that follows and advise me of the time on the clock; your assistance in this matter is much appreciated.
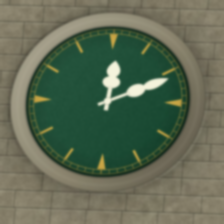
12:11
